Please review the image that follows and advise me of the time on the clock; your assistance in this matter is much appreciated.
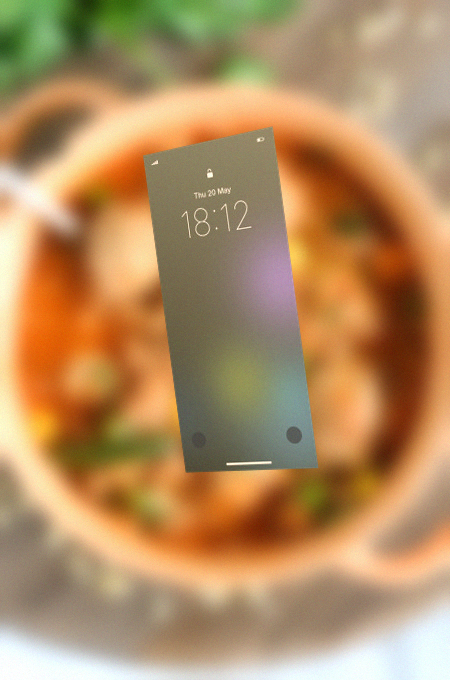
18:12
